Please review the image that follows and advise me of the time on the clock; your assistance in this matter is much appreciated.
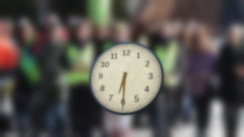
6:30
